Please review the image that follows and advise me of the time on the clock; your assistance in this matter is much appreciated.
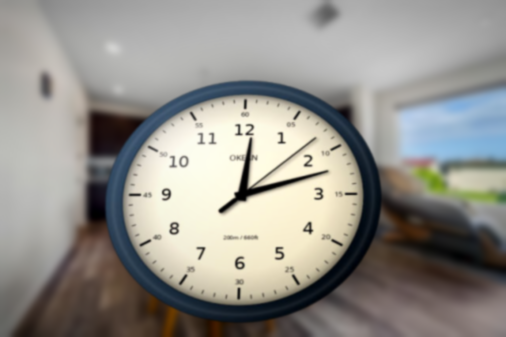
12:12:08
